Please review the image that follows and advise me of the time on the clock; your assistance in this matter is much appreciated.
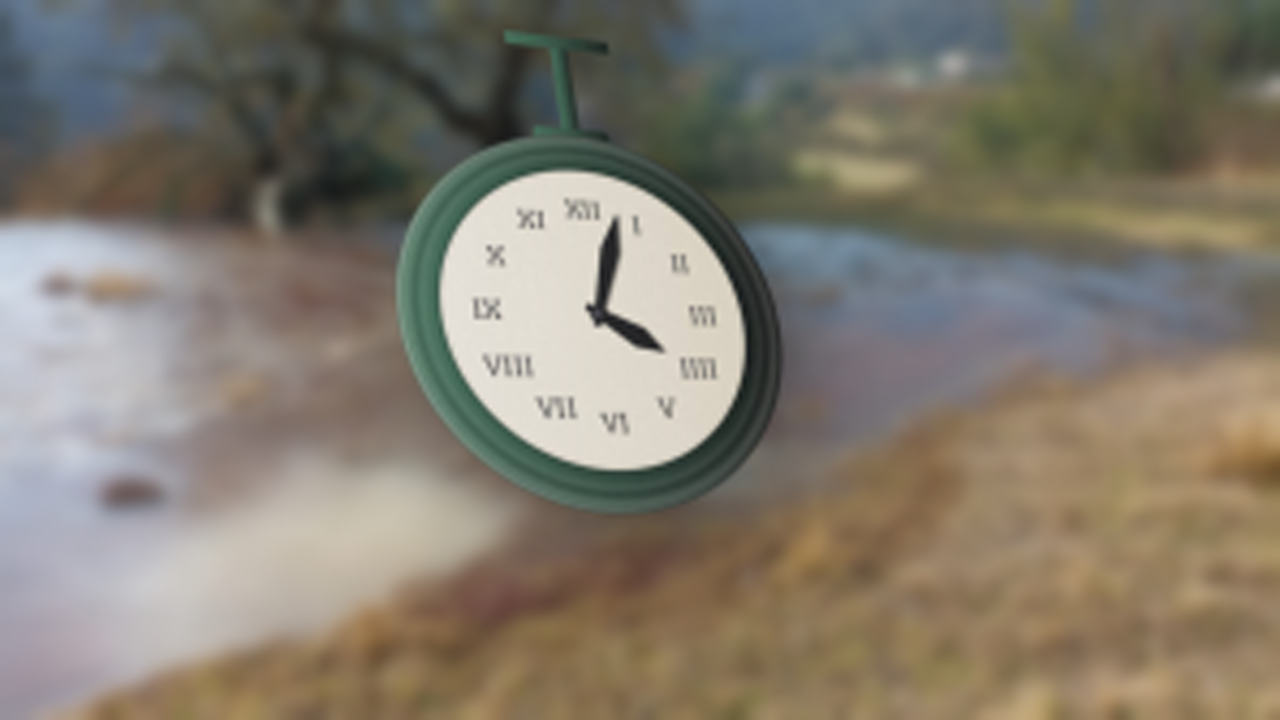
4:03
